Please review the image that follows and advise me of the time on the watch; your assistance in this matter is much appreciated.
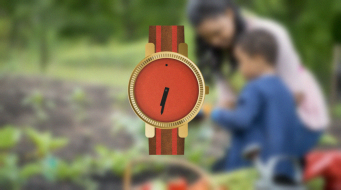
6:32
